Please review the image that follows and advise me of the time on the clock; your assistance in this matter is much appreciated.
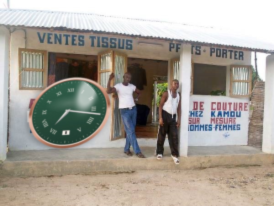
7:17
